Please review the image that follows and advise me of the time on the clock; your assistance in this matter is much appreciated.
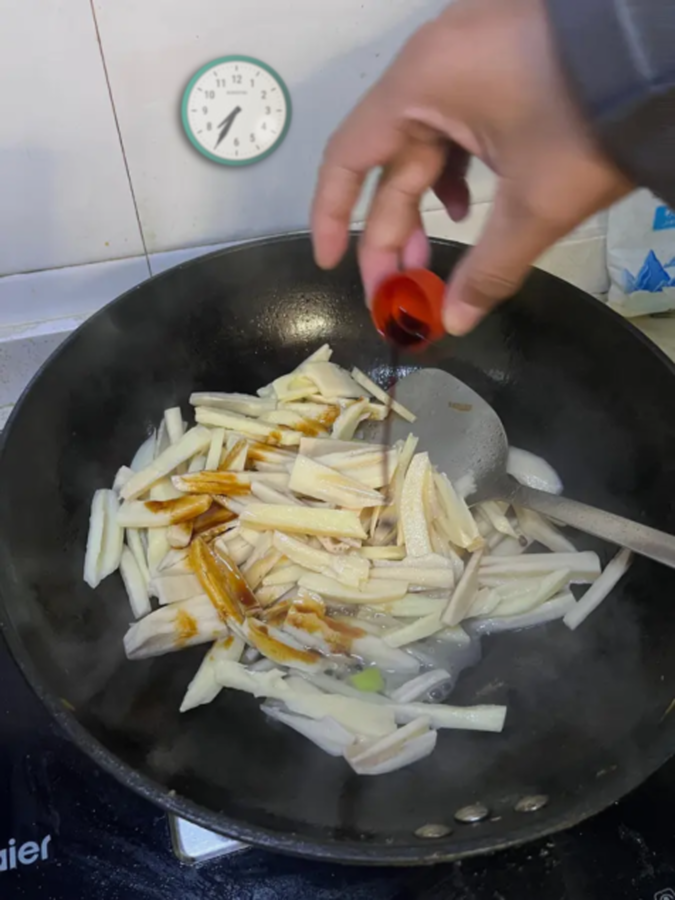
7:35
